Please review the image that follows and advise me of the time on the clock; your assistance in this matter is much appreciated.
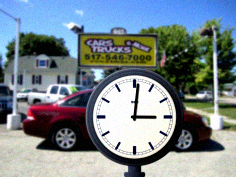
3:01
